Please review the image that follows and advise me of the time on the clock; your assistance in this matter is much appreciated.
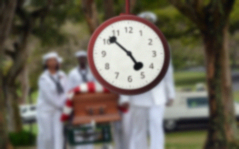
4:52
